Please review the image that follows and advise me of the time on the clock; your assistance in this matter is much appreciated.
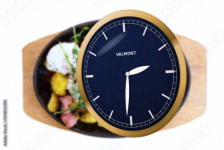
2:31
